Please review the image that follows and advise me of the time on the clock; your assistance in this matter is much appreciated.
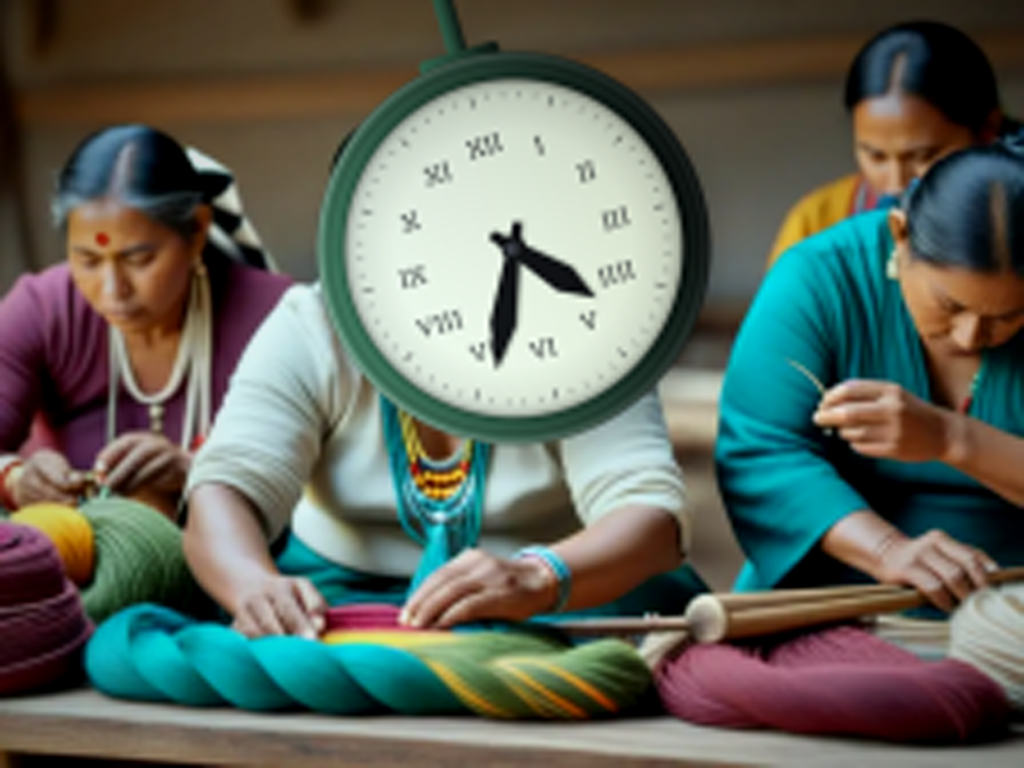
4:34
